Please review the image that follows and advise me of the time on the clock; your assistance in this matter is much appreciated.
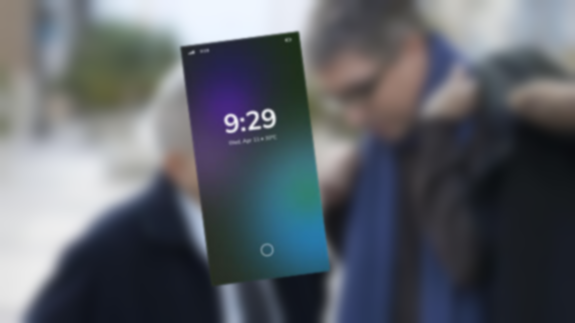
9:29
